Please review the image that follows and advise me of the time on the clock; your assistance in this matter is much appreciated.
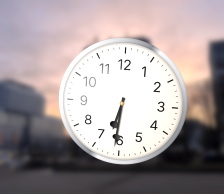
6:31
